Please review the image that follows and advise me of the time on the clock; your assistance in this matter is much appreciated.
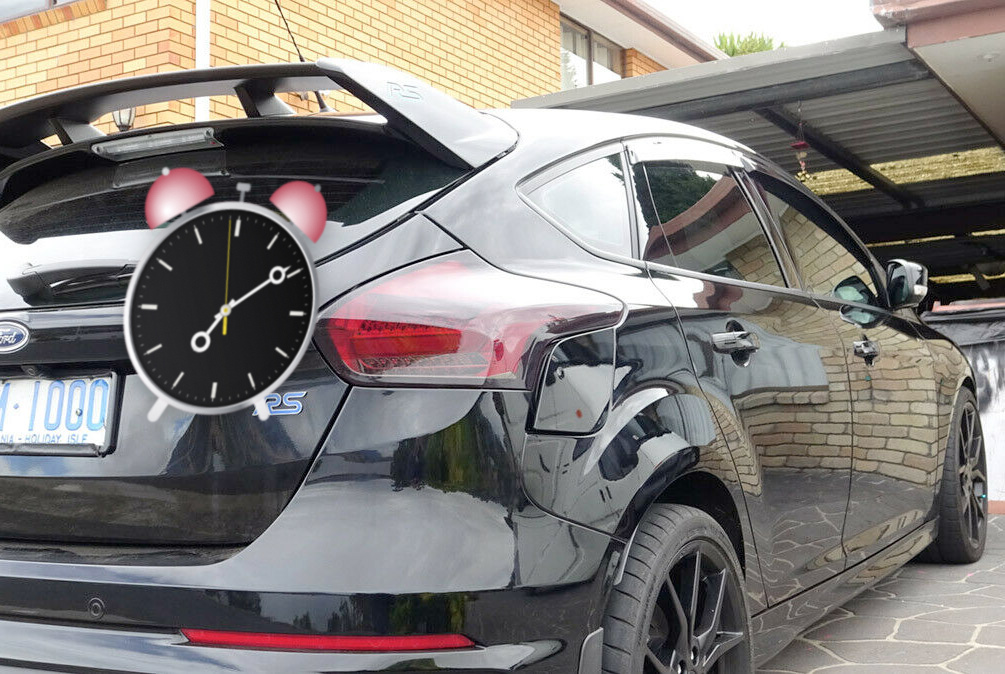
7:08:59
